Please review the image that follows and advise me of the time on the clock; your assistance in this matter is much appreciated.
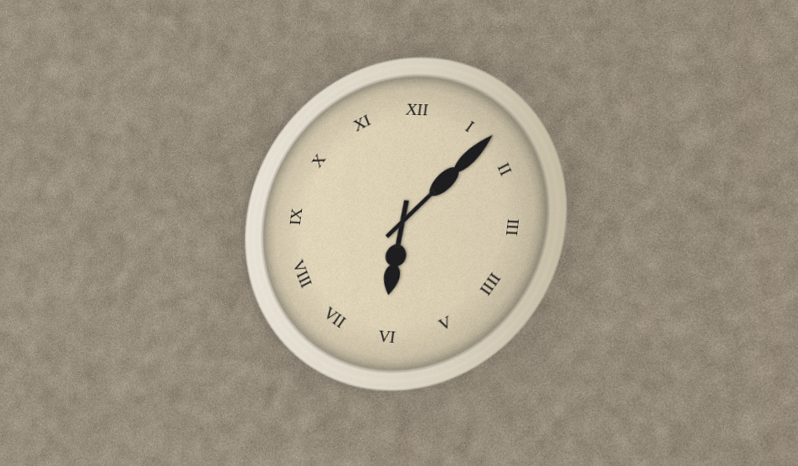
6:07
